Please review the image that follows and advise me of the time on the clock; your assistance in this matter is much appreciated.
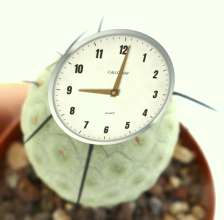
9:01
